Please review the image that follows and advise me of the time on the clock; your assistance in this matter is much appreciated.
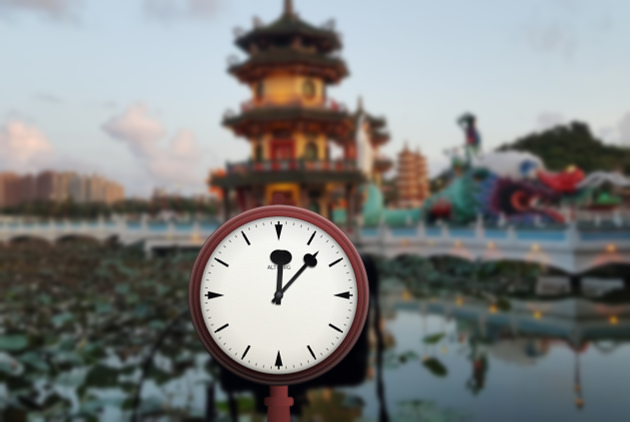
12:07
